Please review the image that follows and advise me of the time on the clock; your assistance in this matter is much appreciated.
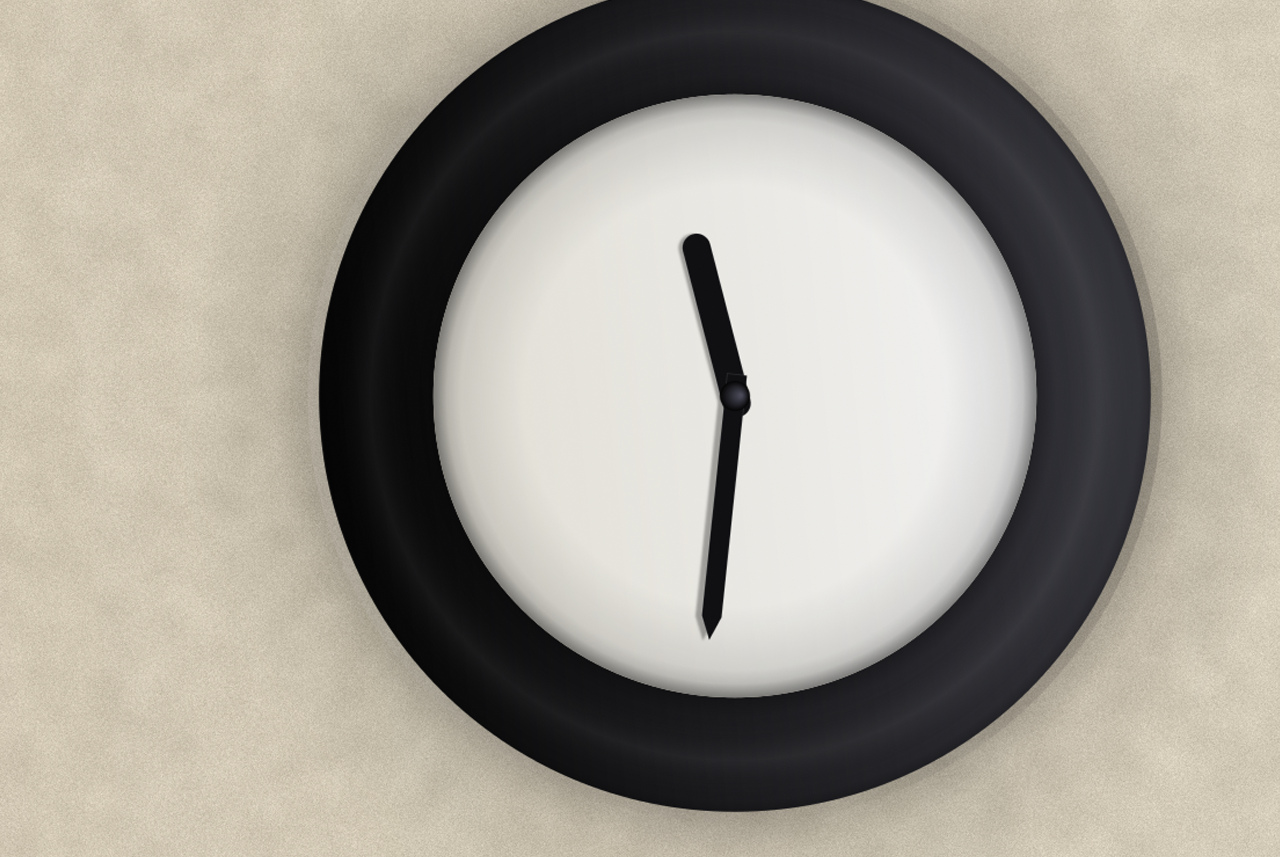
11:31
